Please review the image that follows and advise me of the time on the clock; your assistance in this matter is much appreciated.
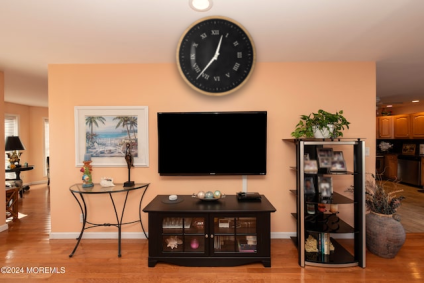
12:37
